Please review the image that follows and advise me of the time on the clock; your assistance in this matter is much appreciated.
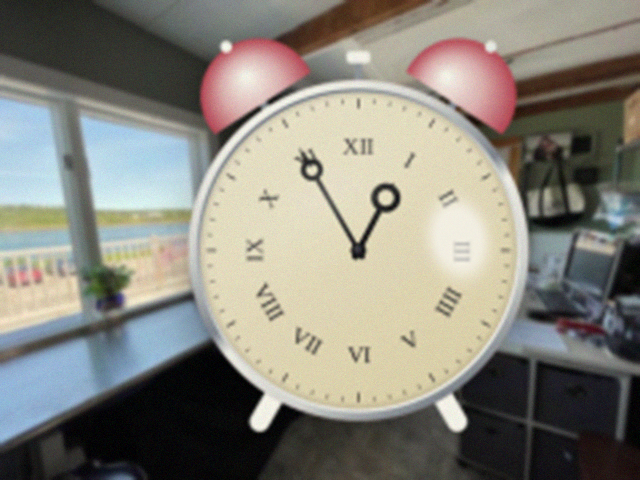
12:55
